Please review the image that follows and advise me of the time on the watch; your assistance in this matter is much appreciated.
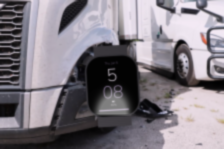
5:08
